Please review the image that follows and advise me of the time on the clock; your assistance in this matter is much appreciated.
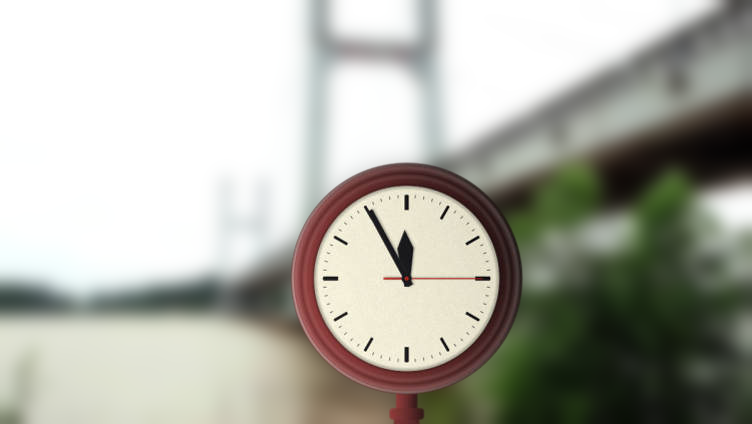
11:55:15
